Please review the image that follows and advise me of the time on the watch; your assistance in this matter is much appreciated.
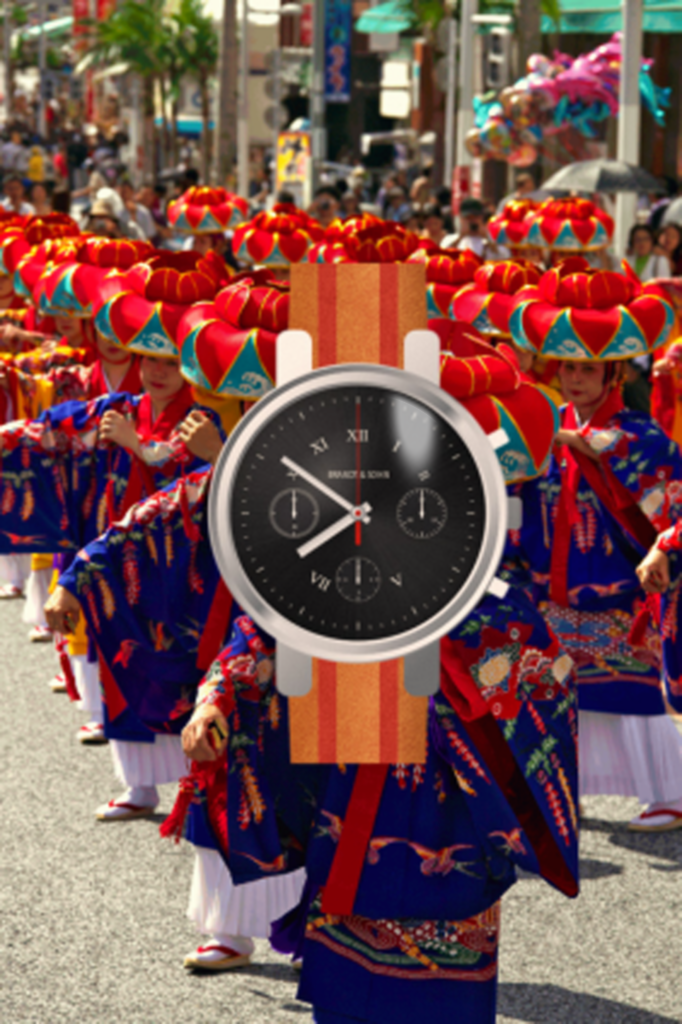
7:51
